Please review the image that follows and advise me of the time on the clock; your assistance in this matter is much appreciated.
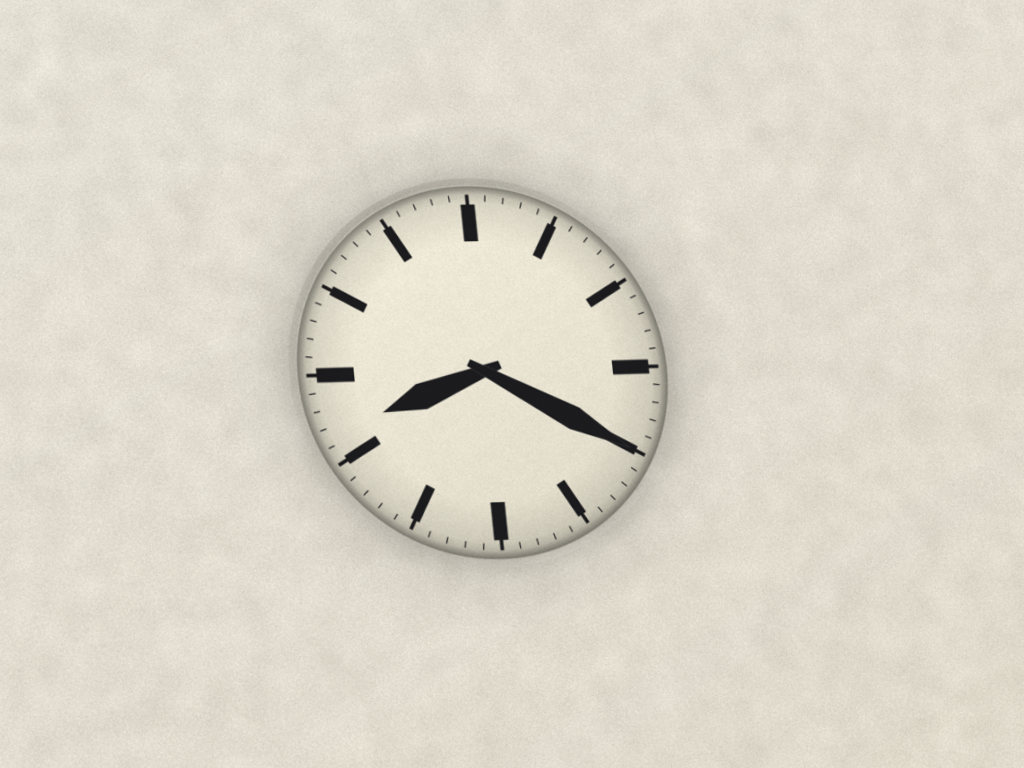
8:20
